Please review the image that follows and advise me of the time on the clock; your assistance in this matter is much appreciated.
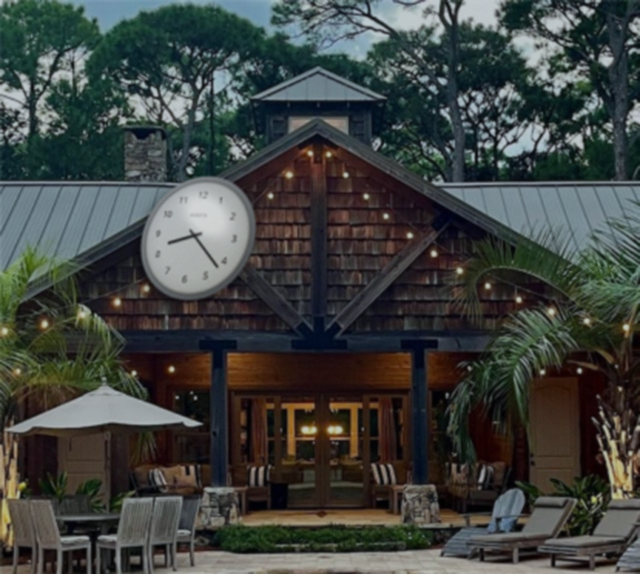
8:22
